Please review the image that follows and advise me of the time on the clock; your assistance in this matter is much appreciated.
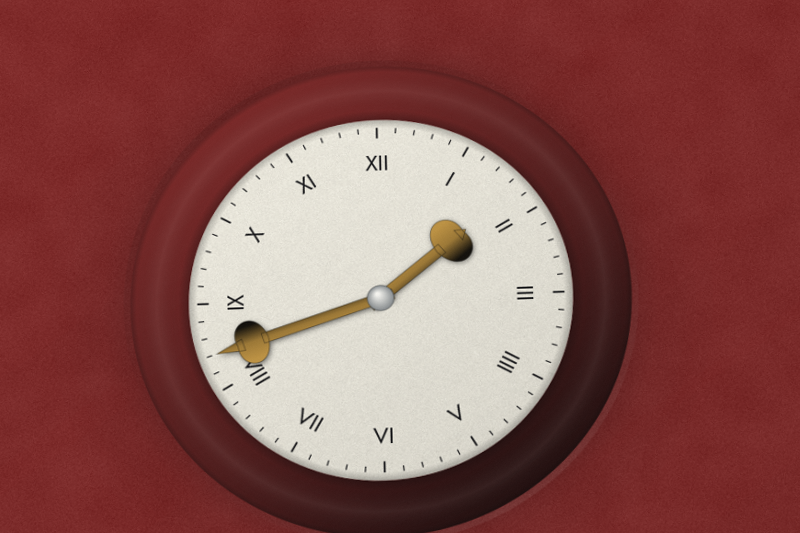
1:42
